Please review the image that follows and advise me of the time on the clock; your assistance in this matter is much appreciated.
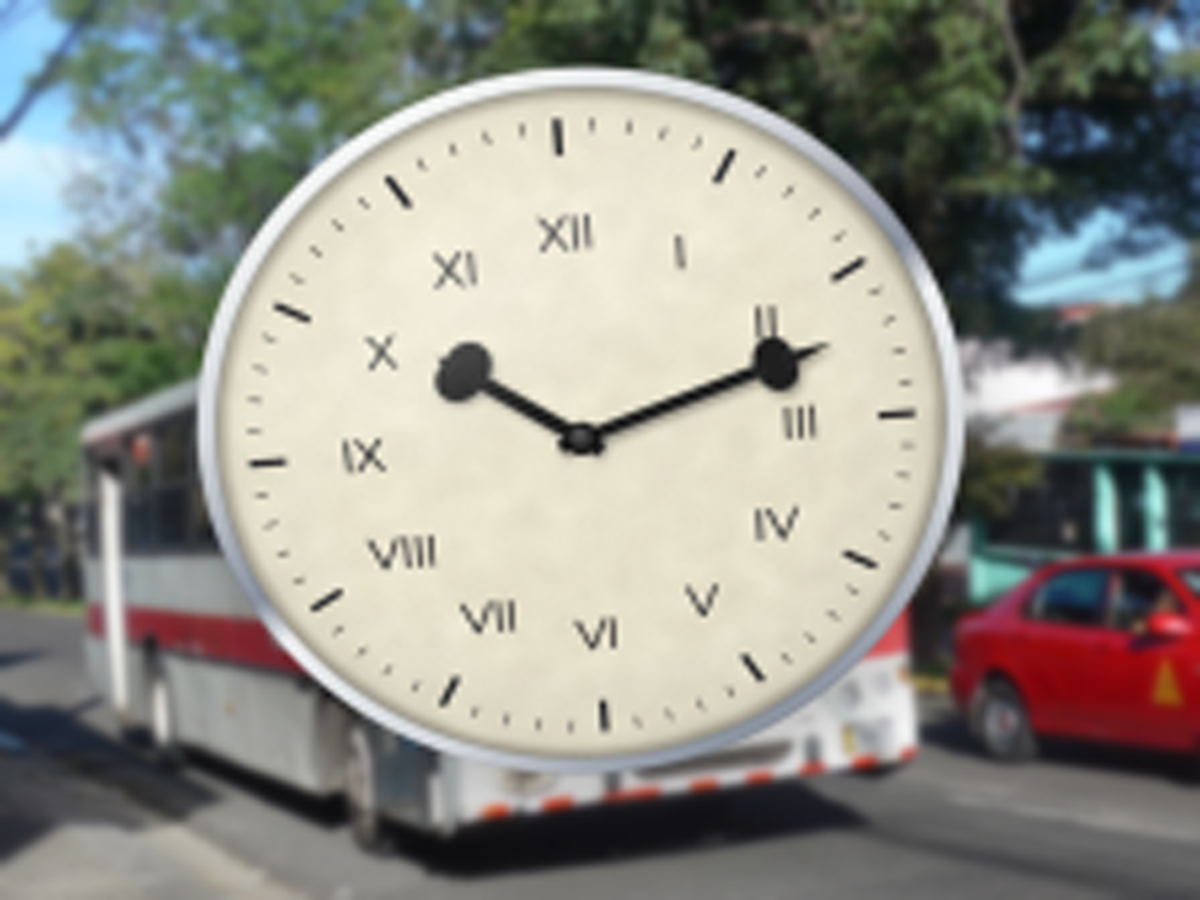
10:12
